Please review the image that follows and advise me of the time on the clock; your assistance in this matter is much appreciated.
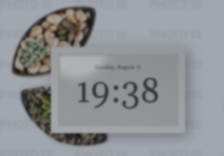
19:38
